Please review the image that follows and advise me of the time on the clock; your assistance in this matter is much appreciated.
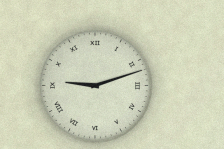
9:12
